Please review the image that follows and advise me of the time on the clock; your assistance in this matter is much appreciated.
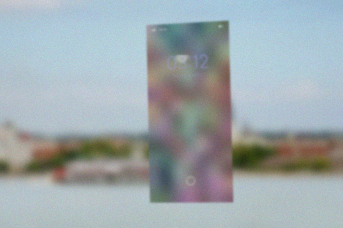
3:12
